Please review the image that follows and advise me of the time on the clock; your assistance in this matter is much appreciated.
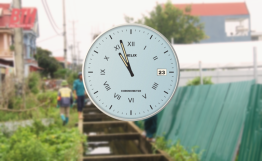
10:57
